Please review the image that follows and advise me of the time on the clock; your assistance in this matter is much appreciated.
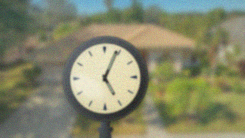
5:04
